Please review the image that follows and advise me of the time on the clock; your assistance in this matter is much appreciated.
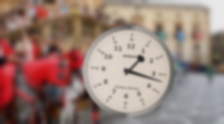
1:17
